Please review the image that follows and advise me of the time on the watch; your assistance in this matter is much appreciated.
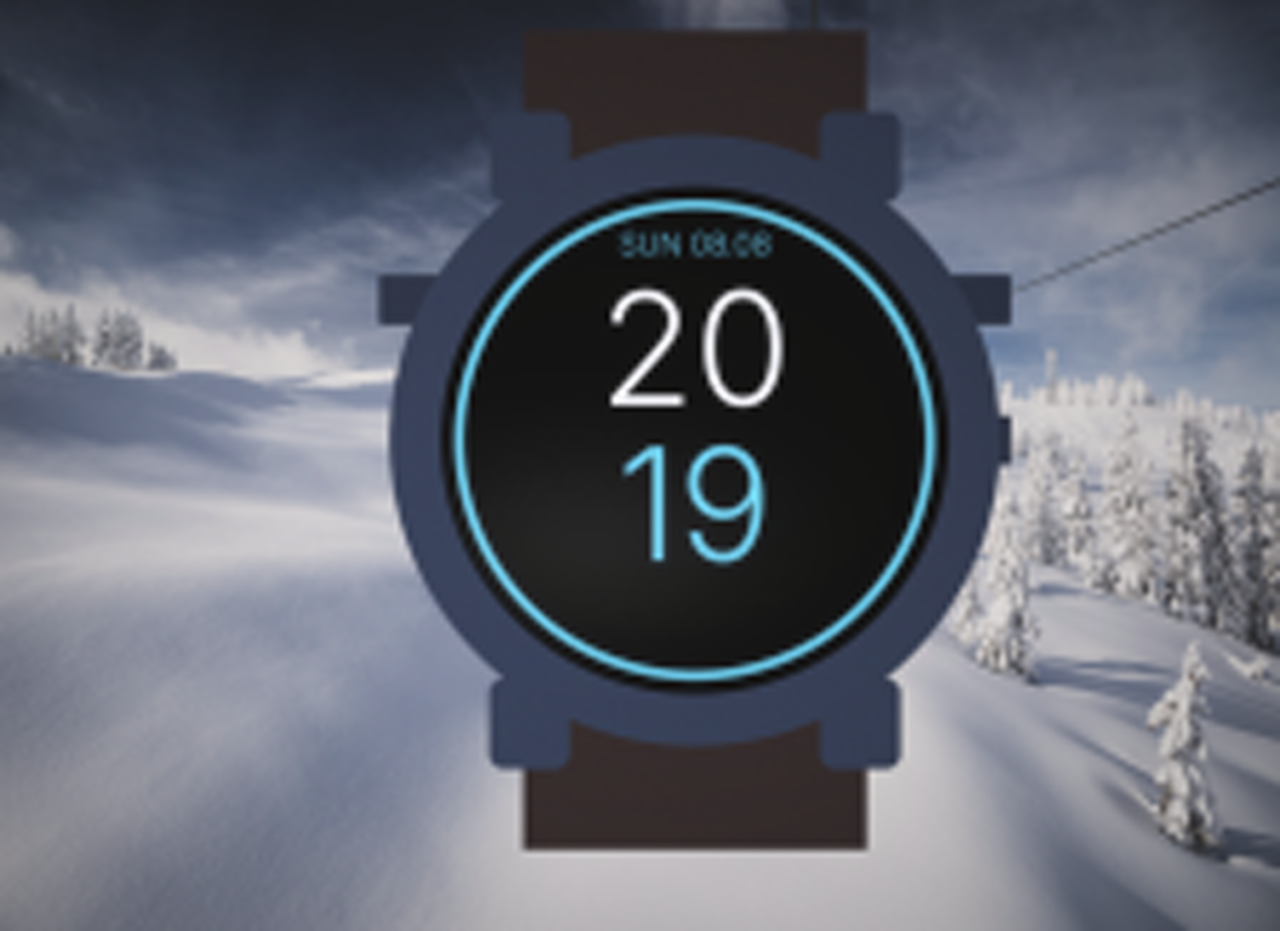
20:19
